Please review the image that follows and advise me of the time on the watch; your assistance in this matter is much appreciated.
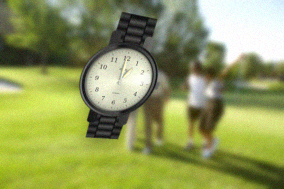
1:00
